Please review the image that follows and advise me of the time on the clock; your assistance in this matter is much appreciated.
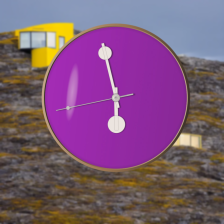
5:57:43
